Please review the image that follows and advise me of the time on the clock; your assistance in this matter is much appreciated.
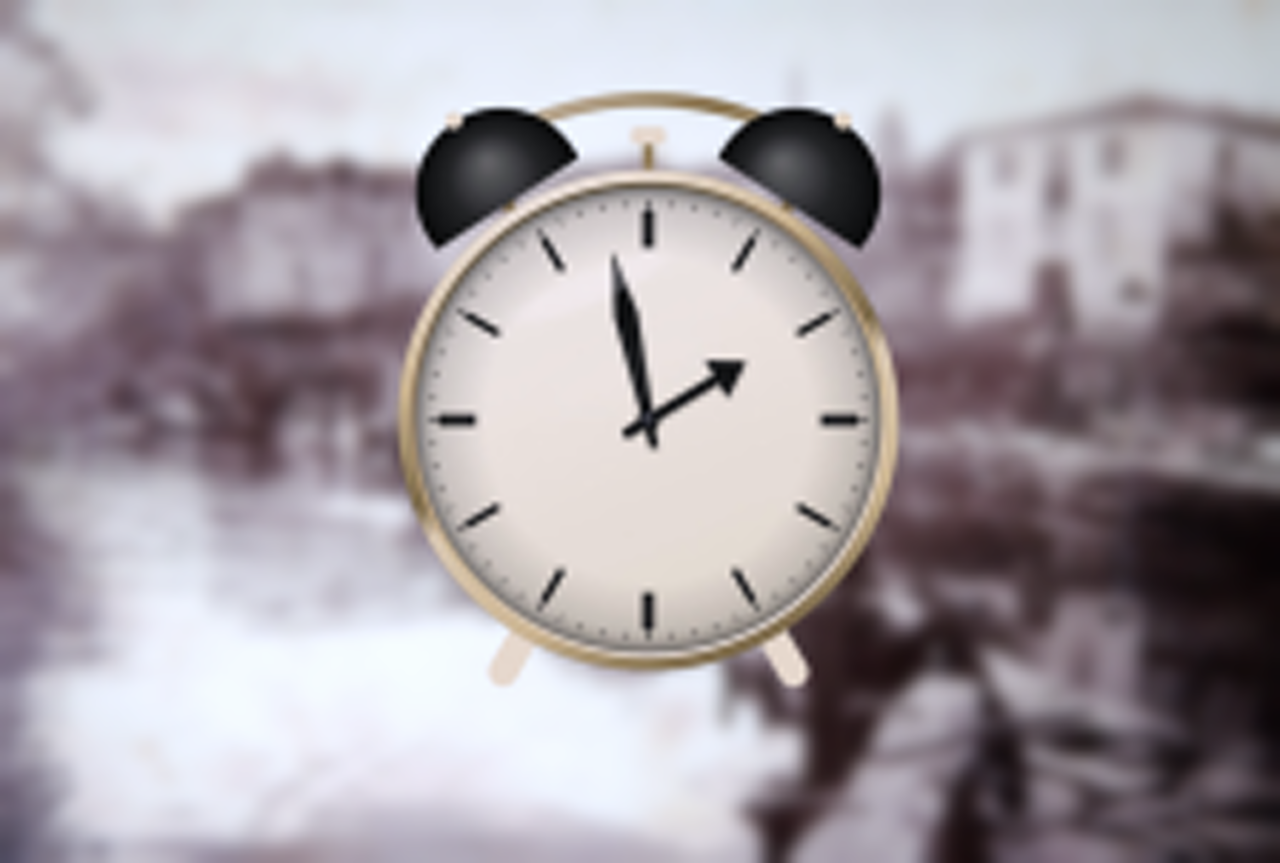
1:58
